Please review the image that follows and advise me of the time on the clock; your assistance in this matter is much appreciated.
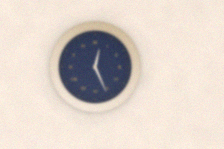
12:26
